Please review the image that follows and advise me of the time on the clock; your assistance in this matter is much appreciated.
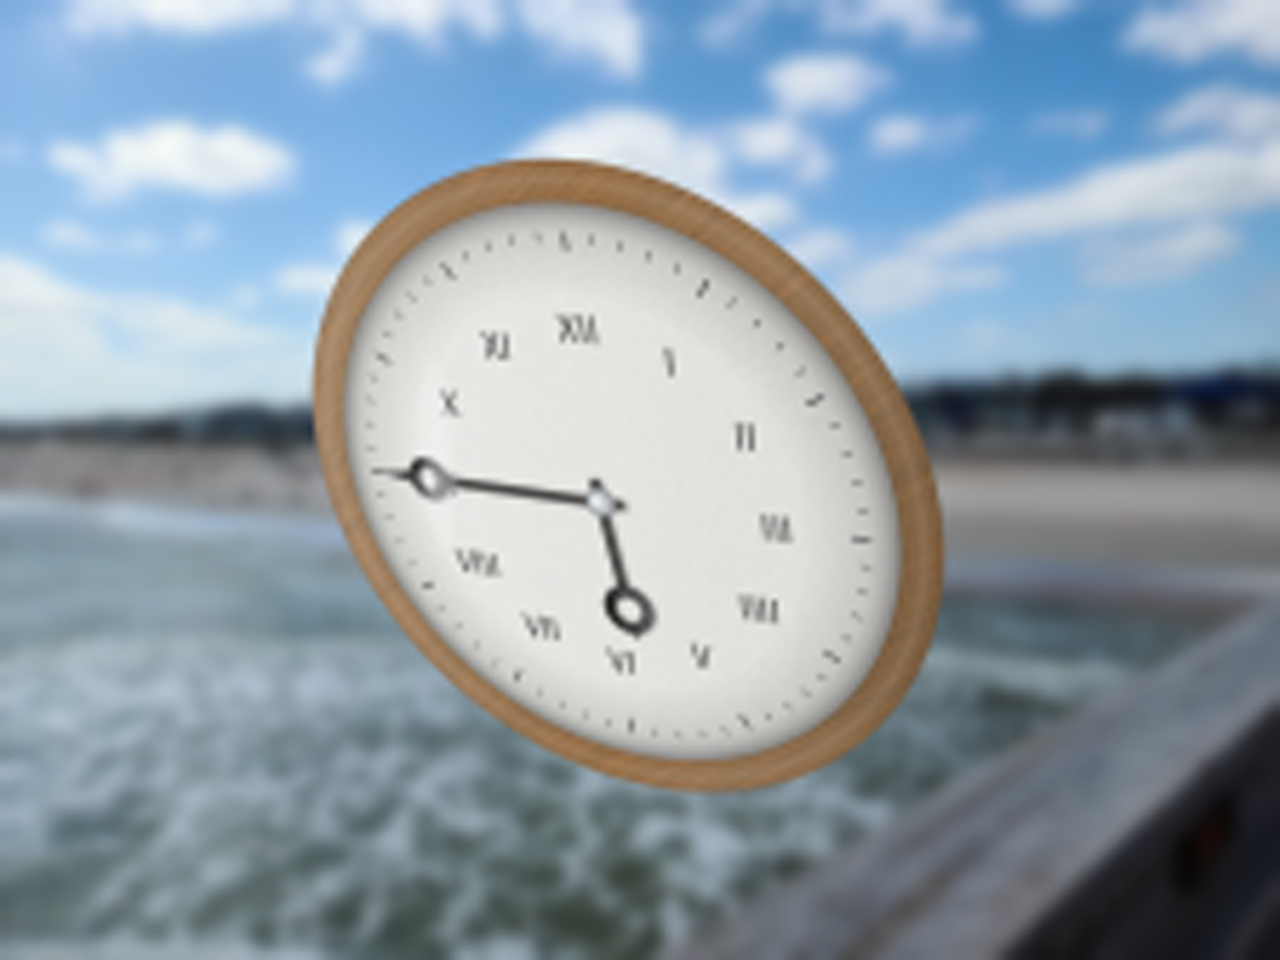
5:45
